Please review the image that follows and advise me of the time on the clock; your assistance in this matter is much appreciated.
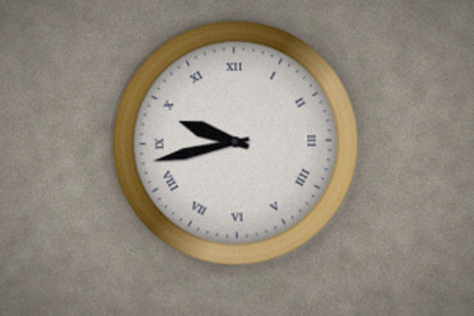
9:43
